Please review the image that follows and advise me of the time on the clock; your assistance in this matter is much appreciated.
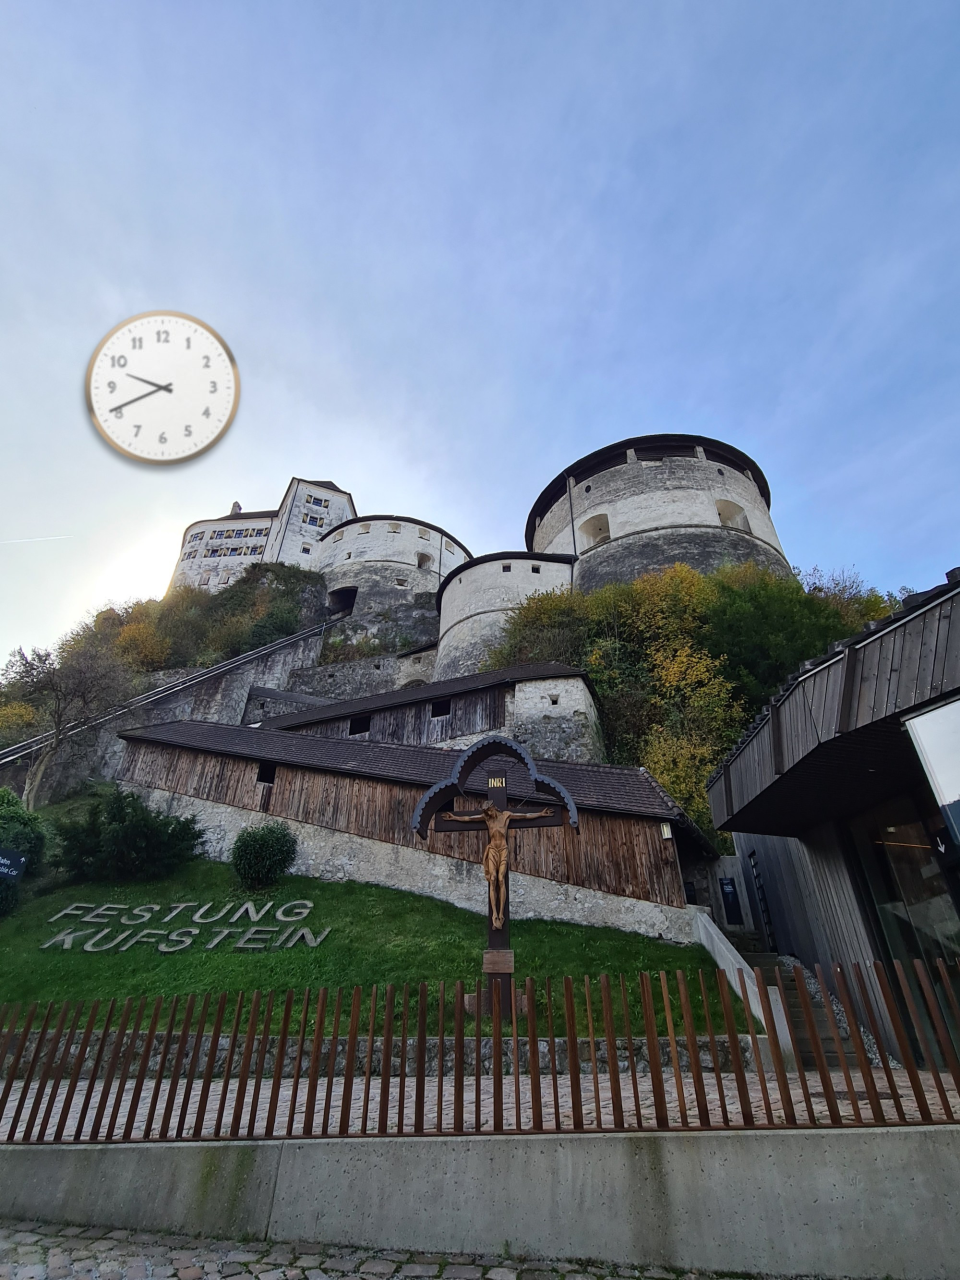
9:41
